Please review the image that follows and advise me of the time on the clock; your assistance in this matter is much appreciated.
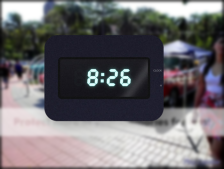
8:26
